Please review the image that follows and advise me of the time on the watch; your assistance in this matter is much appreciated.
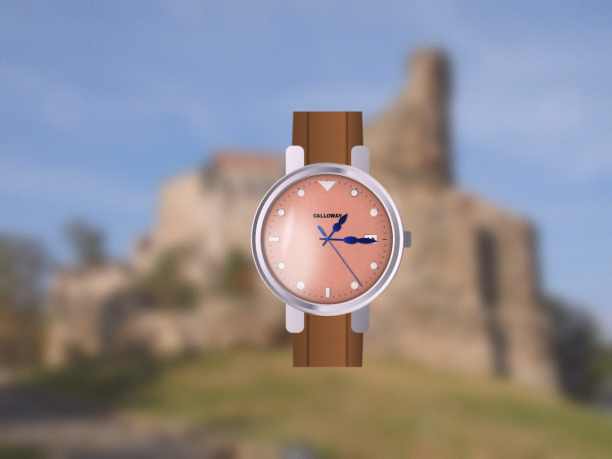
1:15:24
